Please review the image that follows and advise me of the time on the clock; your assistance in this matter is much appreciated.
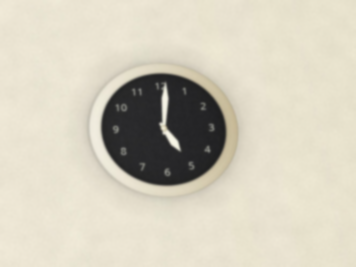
5:01
